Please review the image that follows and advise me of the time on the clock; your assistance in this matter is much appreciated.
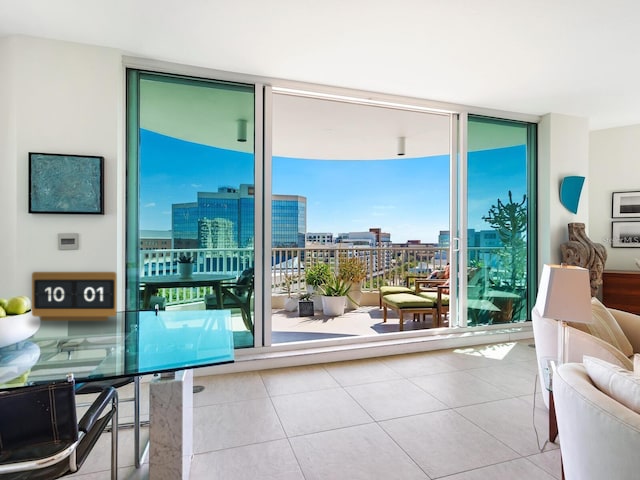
10:01
